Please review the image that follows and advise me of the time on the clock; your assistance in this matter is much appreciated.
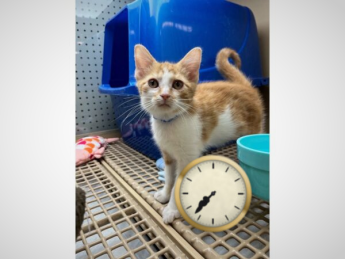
7:37
